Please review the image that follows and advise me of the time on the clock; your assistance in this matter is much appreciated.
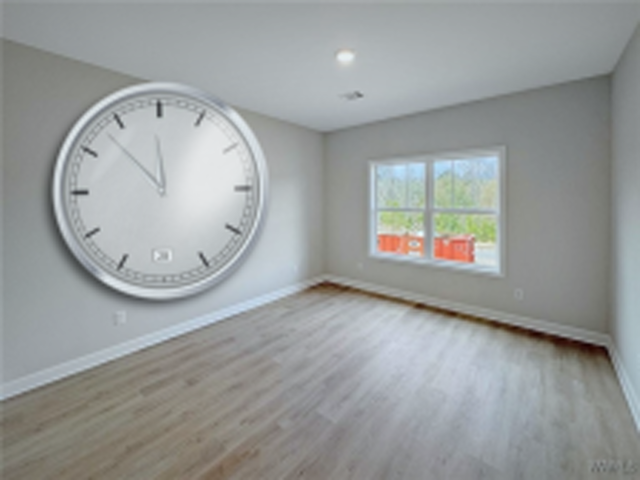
11:53
